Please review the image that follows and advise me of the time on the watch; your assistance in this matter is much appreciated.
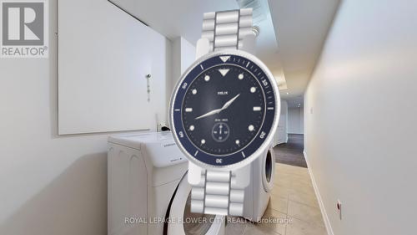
1:42
